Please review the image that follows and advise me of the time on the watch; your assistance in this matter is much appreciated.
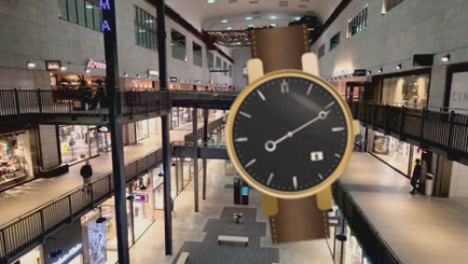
8:11
